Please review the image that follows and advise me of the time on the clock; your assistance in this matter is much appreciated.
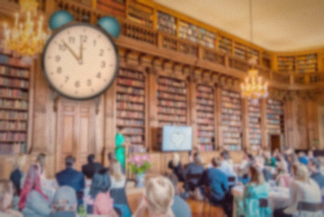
11:52
